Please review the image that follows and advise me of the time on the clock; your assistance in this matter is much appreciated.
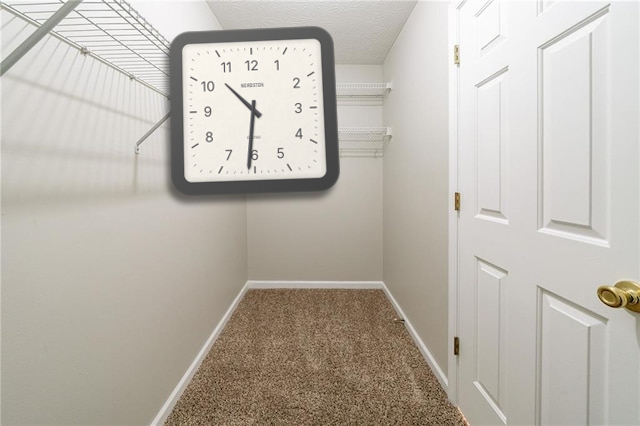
10:31
